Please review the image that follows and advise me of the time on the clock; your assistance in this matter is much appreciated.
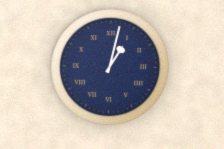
1:02
